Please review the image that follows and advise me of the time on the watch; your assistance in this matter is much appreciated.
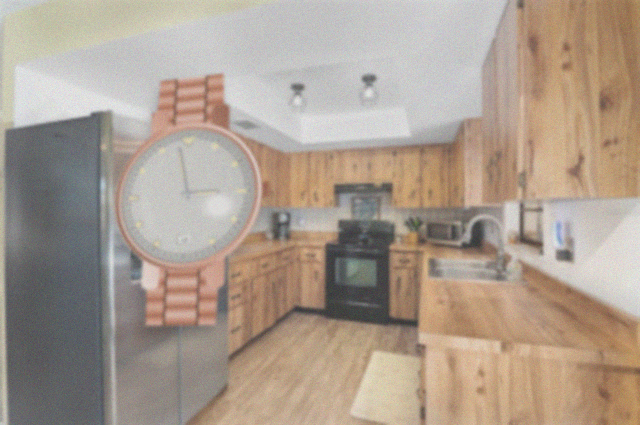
2:58
